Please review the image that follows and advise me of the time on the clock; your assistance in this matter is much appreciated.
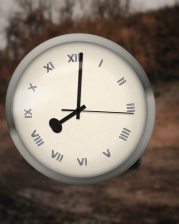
8:01:16
